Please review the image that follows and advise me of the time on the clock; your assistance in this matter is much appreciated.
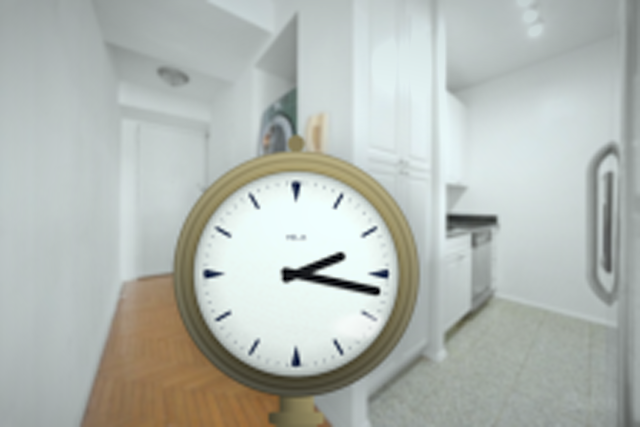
2:17
